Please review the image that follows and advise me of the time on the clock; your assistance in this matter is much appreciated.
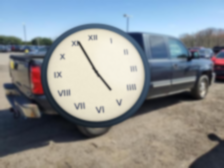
4:56
